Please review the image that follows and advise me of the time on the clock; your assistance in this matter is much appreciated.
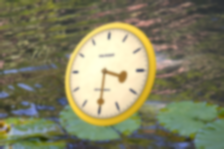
3:30
